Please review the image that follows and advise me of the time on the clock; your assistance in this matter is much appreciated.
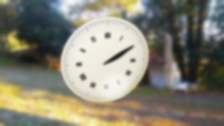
2:10
